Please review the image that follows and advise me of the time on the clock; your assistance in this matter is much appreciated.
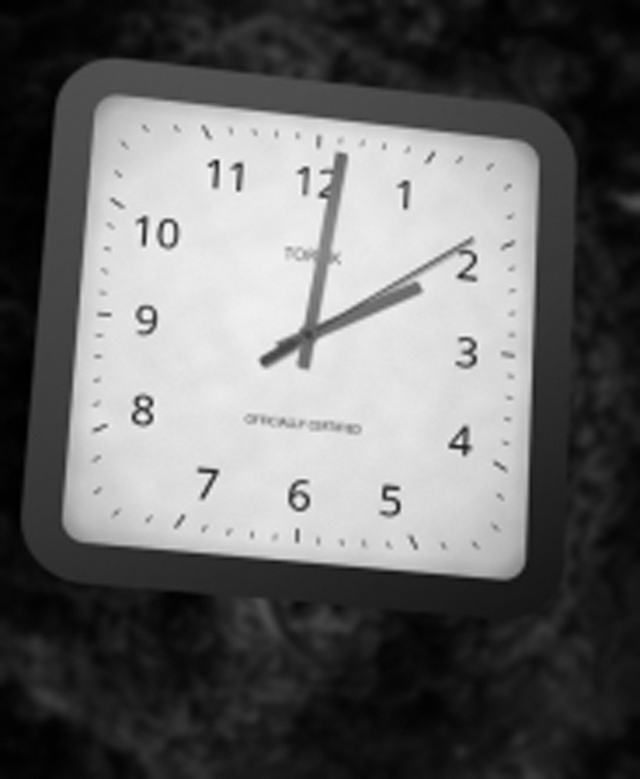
2:01:09
